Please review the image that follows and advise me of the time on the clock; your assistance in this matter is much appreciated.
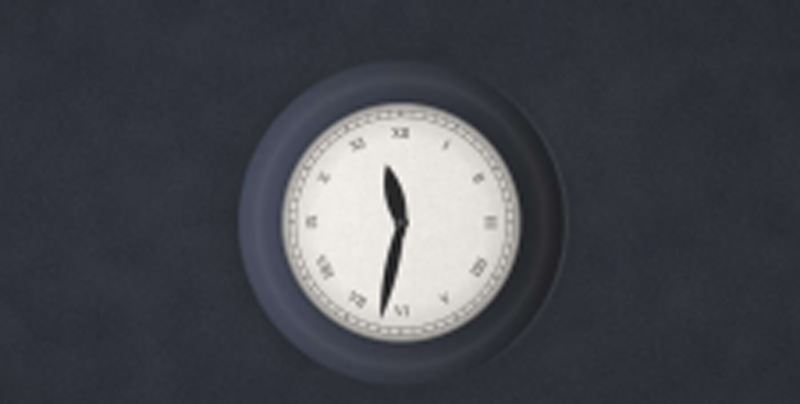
11:32
